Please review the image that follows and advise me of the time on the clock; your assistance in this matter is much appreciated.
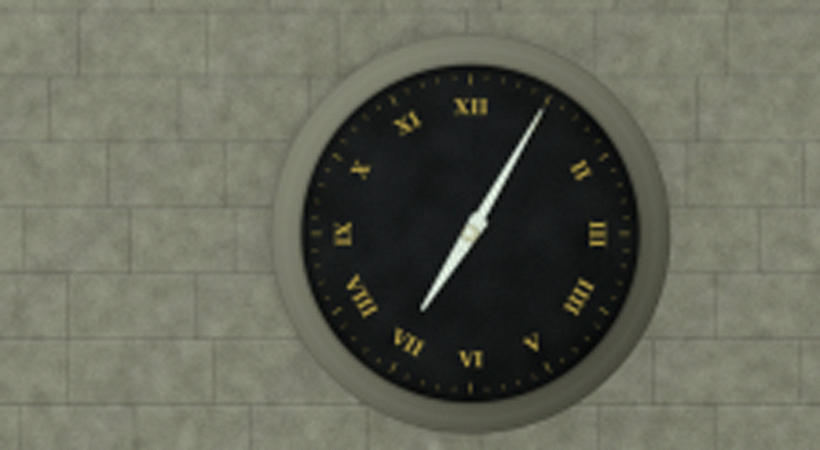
7:05
